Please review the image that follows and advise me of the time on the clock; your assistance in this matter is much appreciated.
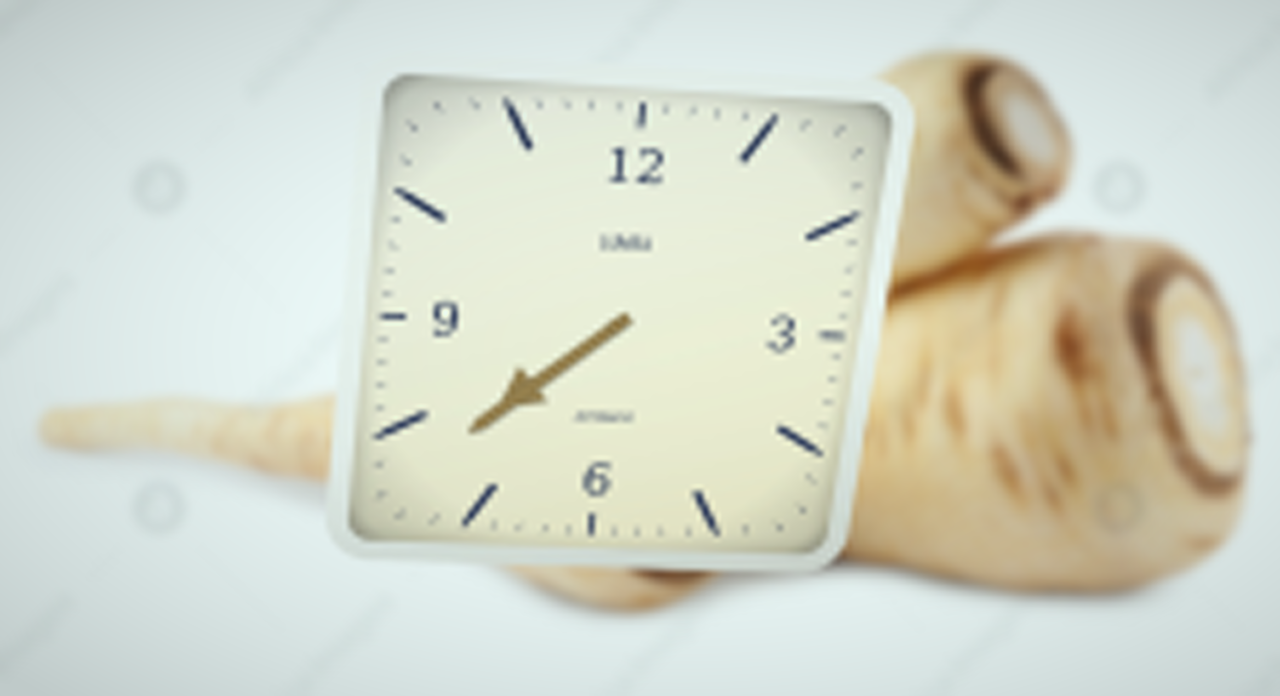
7:38
